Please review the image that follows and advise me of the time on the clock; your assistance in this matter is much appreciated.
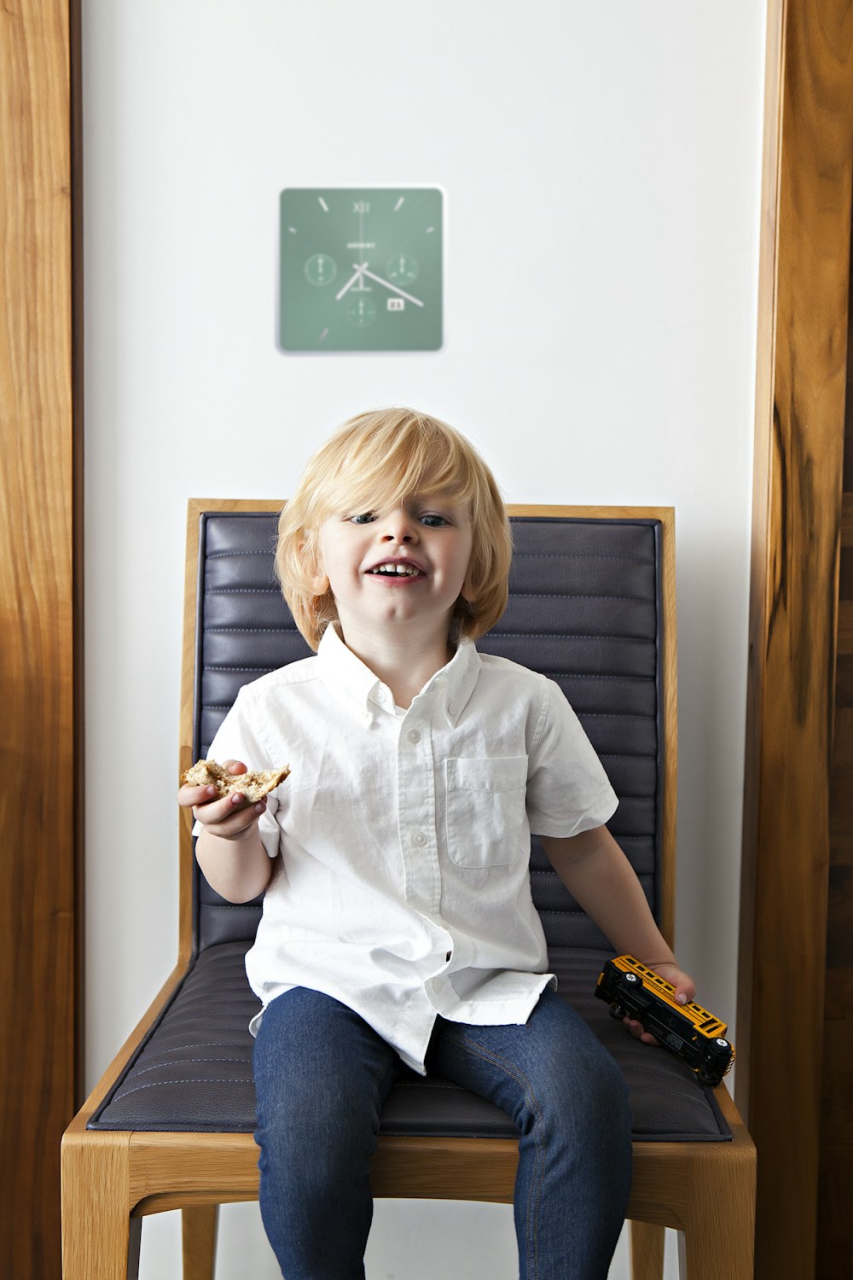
7:20
